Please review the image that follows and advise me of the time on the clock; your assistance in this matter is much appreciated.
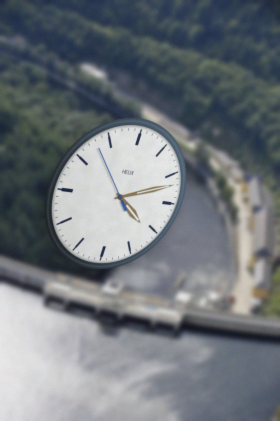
4:11:53
